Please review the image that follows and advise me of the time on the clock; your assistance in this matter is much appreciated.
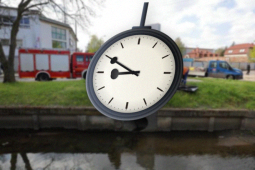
8:50
